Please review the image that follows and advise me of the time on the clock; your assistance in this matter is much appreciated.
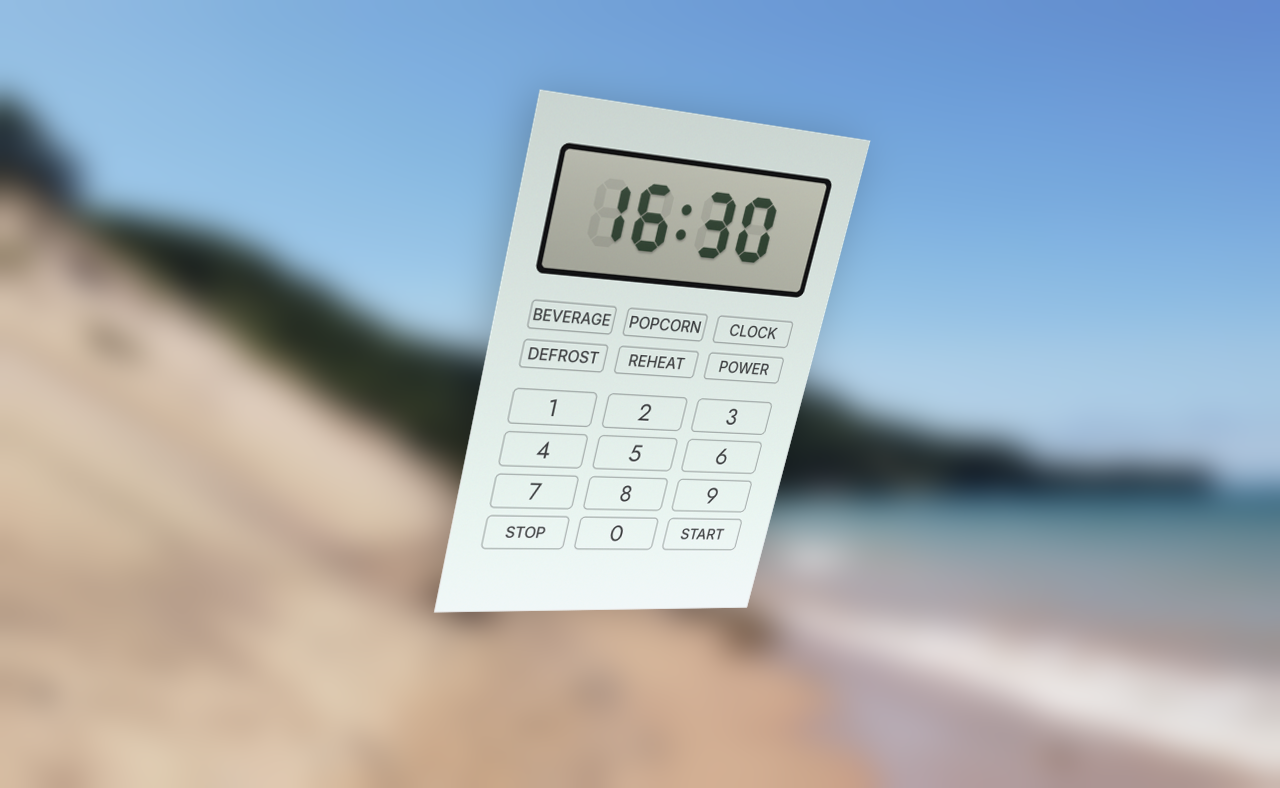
16:30
